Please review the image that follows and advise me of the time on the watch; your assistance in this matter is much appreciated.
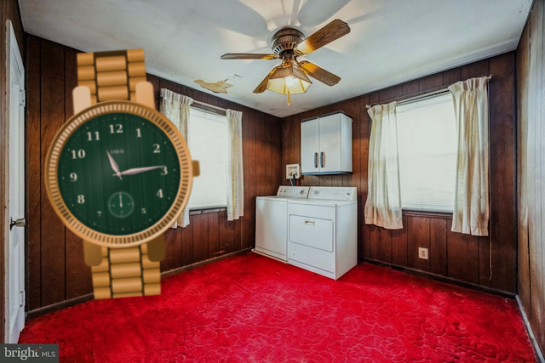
11:14
